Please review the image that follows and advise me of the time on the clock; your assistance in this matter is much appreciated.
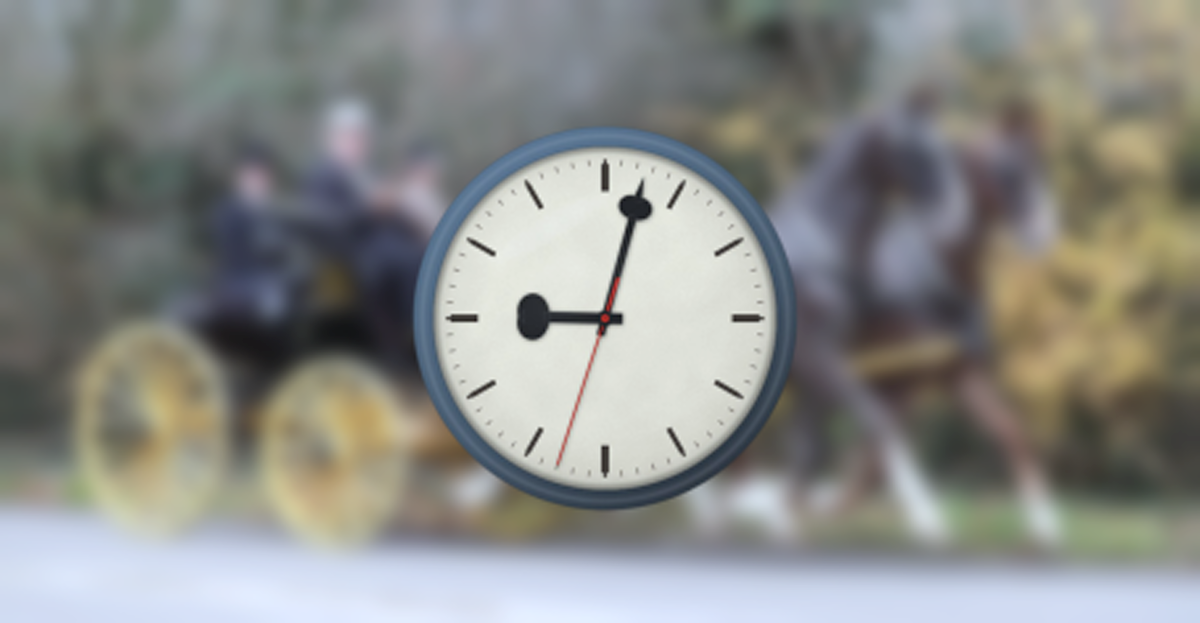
9:02:33
